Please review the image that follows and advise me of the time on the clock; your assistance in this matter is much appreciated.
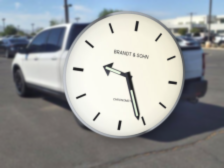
9:26
